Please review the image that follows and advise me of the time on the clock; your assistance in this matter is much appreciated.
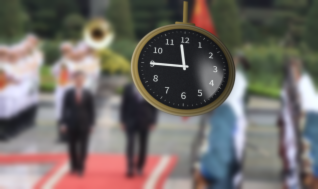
11:45
